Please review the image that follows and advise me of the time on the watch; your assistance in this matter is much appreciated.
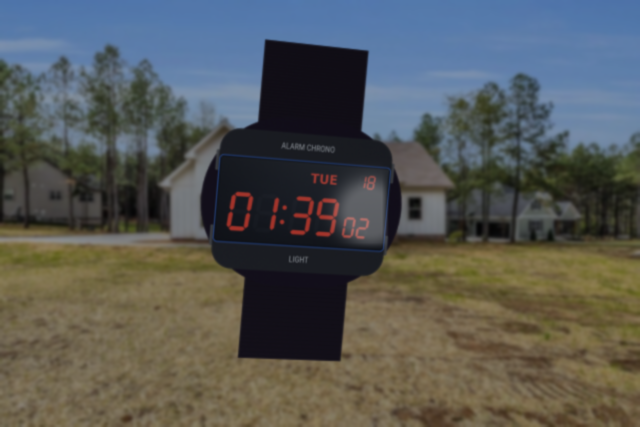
1:39:02
